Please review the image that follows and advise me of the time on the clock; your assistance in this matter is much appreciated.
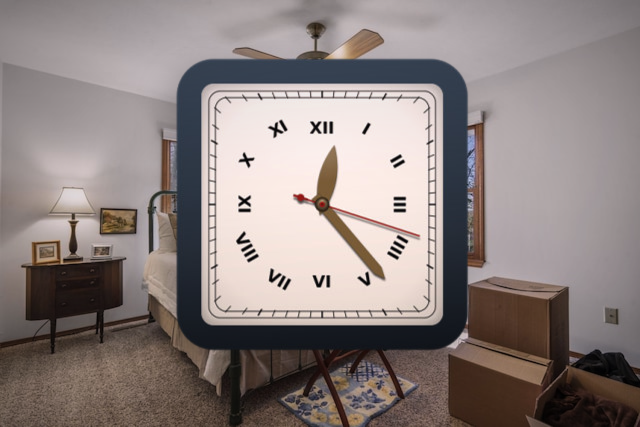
12:23:18
